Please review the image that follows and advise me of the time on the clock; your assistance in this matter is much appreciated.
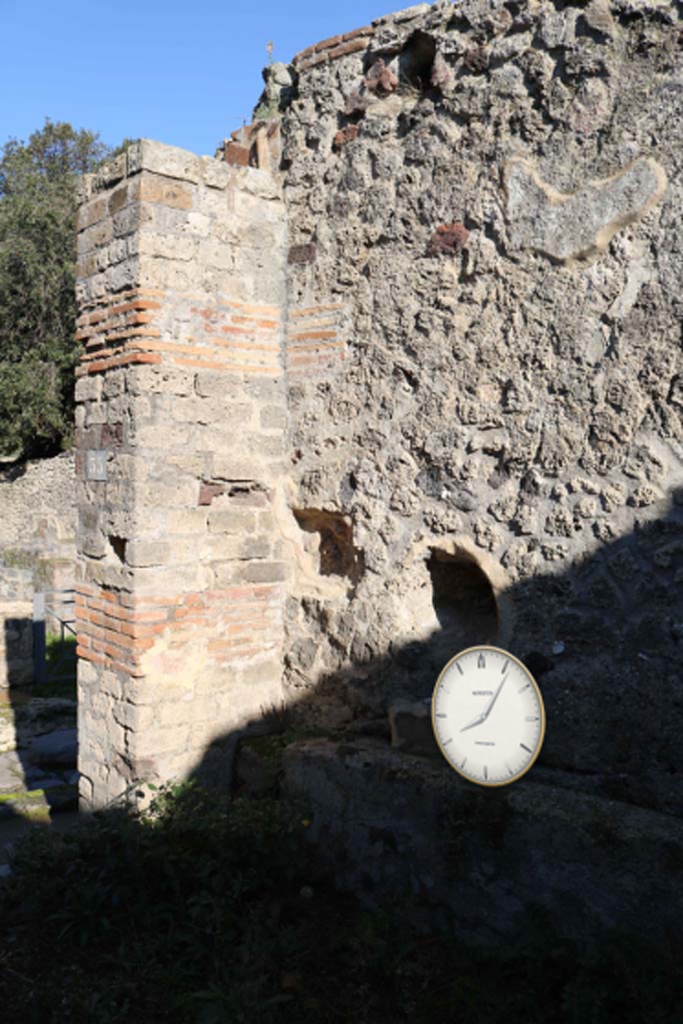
8:06
